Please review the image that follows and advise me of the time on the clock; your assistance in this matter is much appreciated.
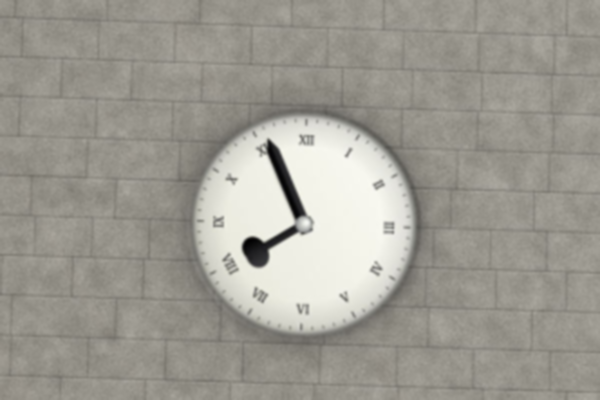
7:56
